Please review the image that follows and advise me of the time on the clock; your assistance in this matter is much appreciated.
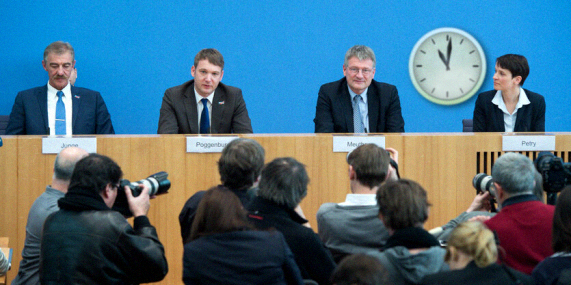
11:01
